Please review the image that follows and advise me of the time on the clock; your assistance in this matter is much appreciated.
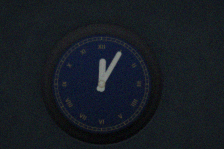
12:05
